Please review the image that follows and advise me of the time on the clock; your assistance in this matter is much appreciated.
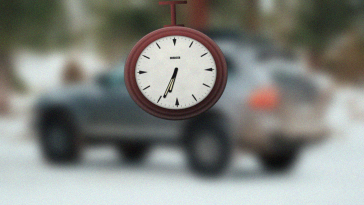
6:34
